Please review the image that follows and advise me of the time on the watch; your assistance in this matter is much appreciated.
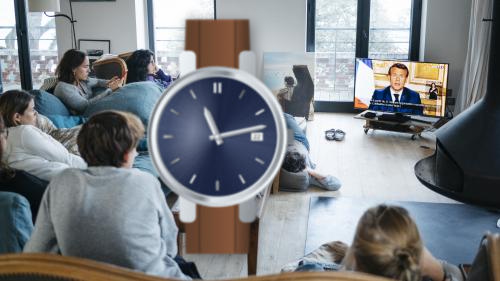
11:13
